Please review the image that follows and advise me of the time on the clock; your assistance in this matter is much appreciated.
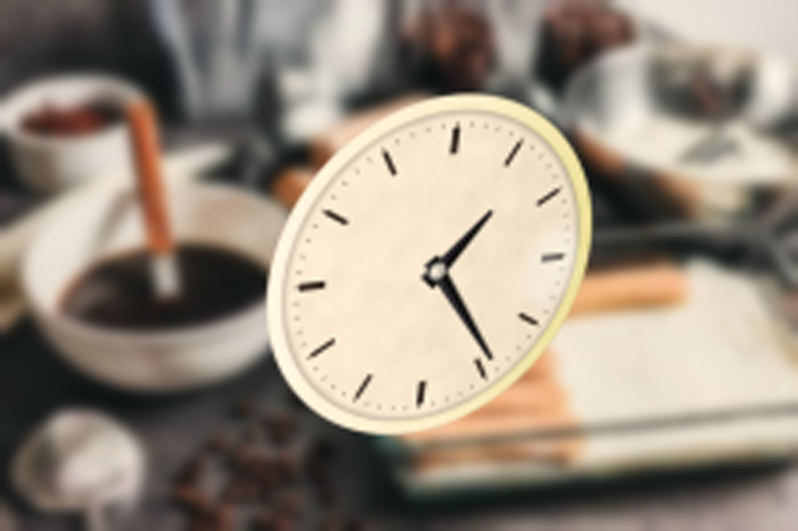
1:24
